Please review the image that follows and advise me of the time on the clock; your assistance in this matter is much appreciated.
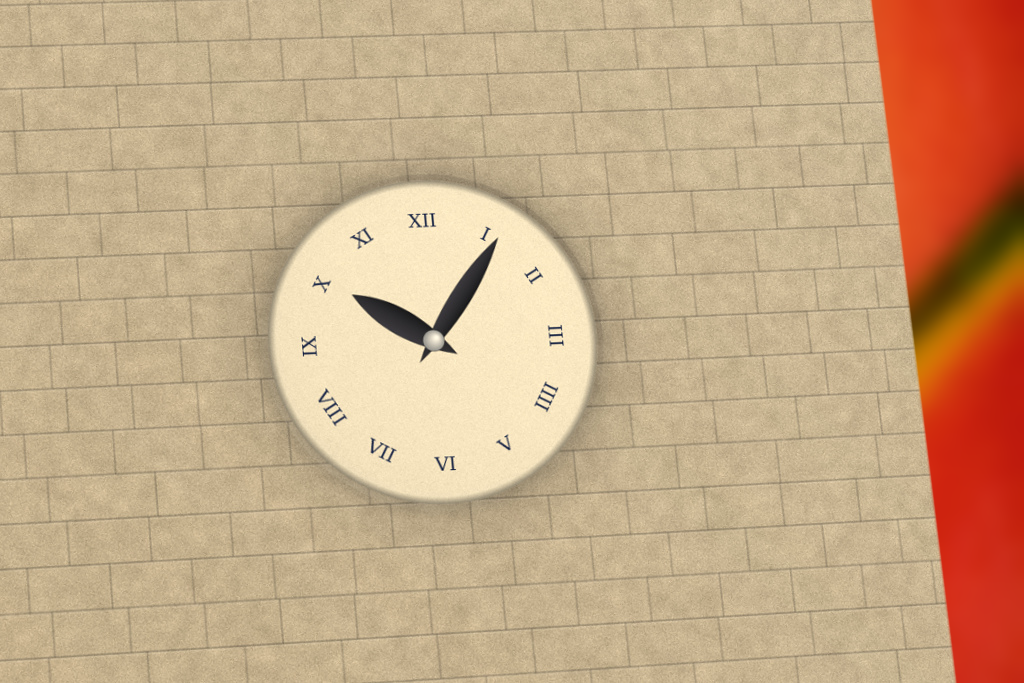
10:06
